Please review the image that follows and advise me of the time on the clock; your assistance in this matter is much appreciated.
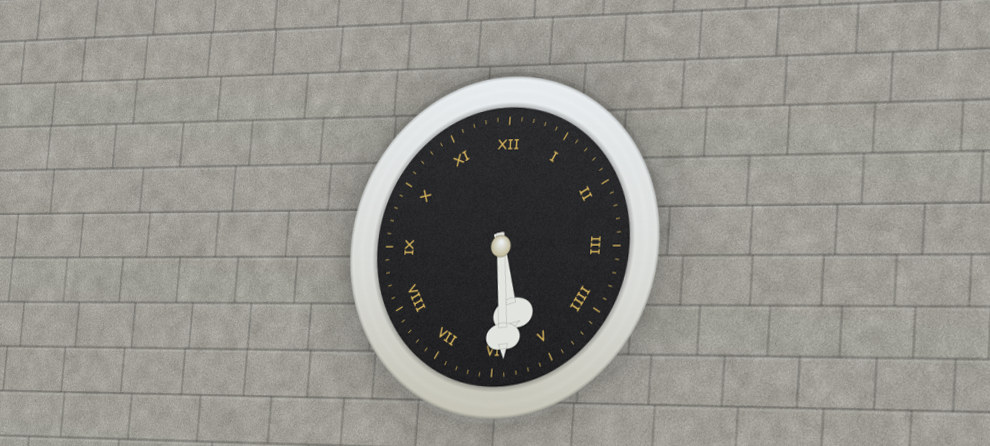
5:29
